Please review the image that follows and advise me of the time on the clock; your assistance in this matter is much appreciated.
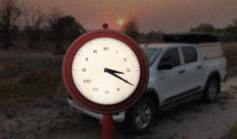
3:20
